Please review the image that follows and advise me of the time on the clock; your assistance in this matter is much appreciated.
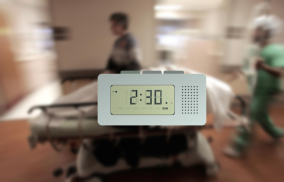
2:30
